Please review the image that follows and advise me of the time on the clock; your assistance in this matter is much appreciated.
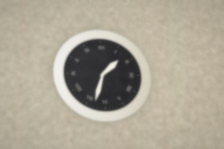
1:33
